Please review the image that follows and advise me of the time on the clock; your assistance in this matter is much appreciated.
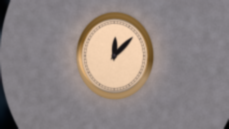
12:08
